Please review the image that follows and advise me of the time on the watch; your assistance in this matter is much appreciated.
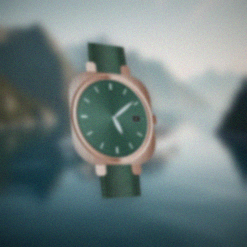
5:09
